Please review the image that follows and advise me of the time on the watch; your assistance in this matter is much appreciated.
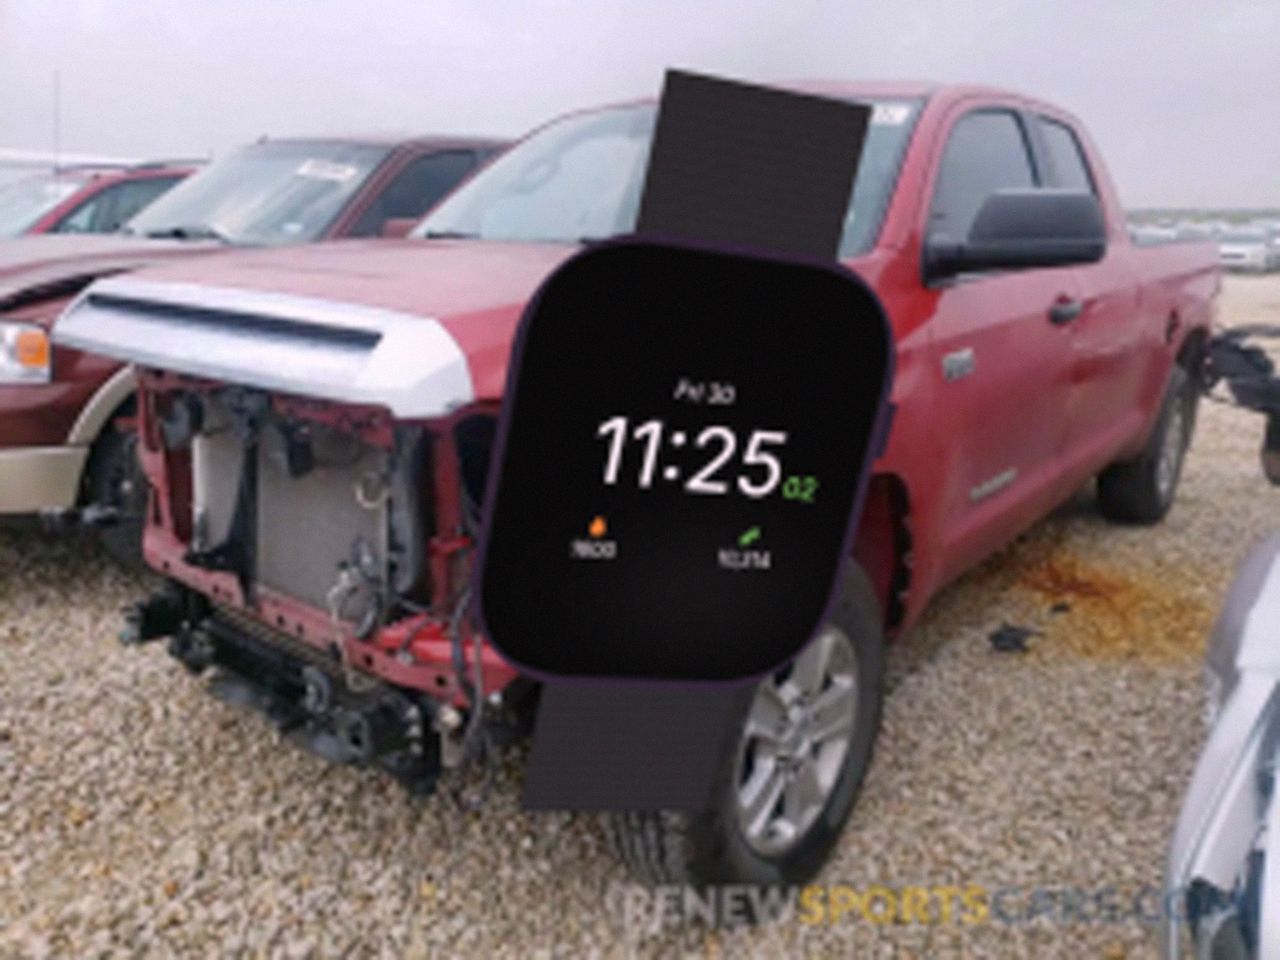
11:25
